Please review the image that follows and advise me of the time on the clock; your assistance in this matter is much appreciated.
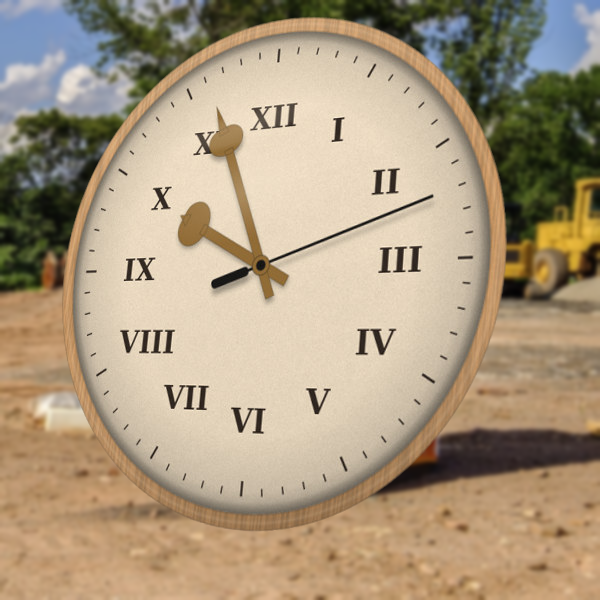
9:56:12
